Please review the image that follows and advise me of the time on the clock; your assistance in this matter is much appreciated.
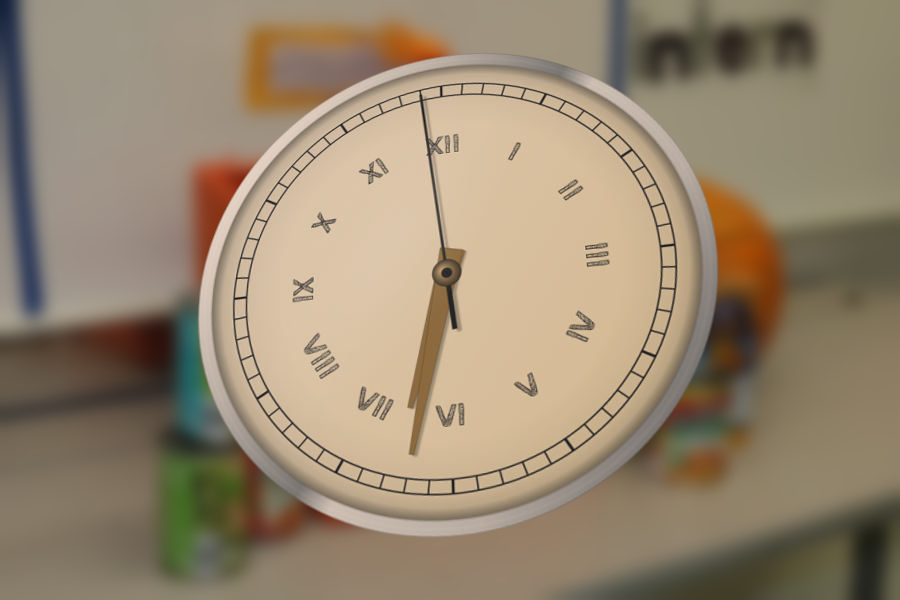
6:31:59
